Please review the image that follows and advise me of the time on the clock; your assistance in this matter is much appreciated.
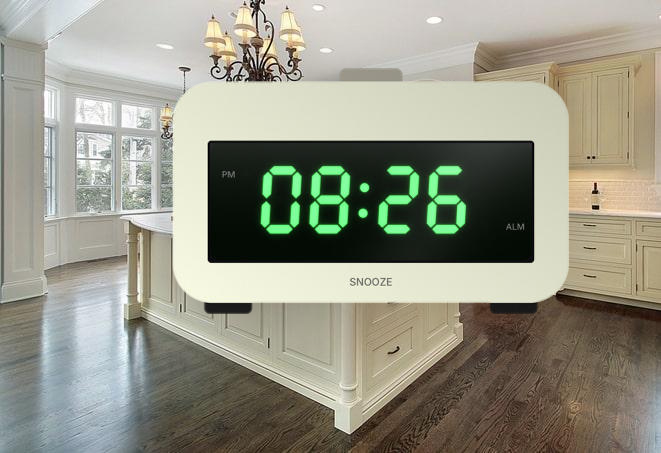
8:26
